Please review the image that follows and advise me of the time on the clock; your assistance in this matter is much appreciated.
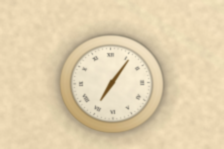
7:06
